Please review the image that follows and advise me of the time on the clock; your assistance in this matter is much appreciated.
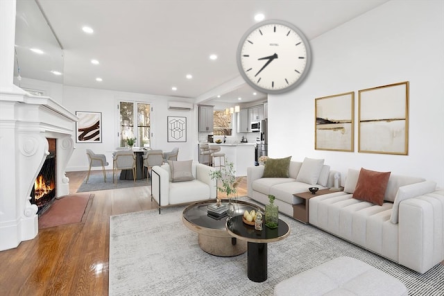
8:37
